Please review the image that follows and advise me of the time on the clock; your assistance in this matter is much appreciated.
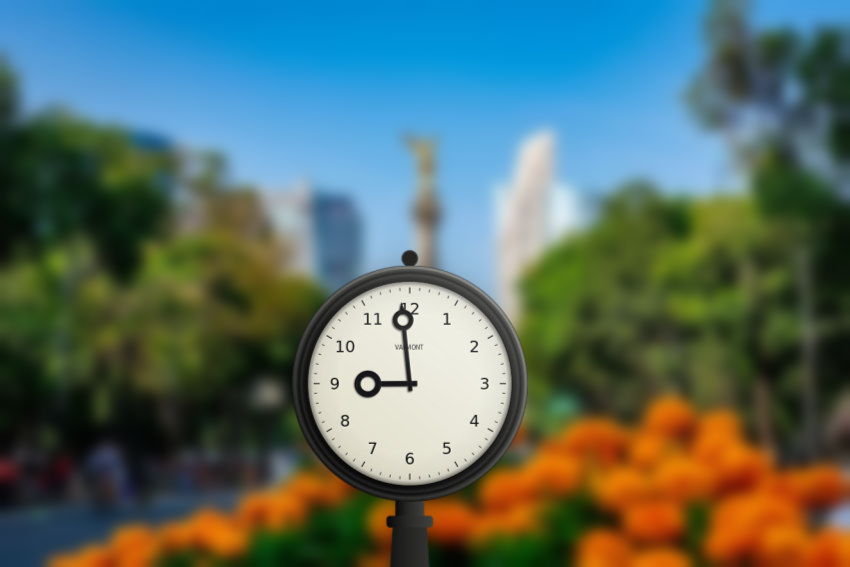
8:59
